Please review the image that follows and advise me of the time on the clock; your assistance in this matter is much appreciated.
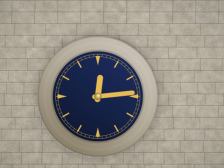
12:14
